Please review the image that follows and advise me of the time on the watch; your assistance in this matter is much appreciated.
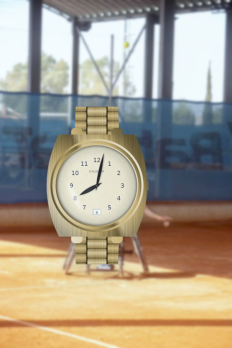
8:02
